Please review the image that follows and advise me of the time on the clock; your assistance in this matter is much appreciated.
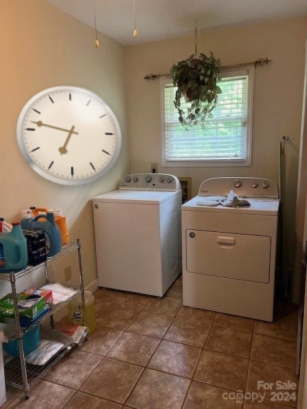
6:47
